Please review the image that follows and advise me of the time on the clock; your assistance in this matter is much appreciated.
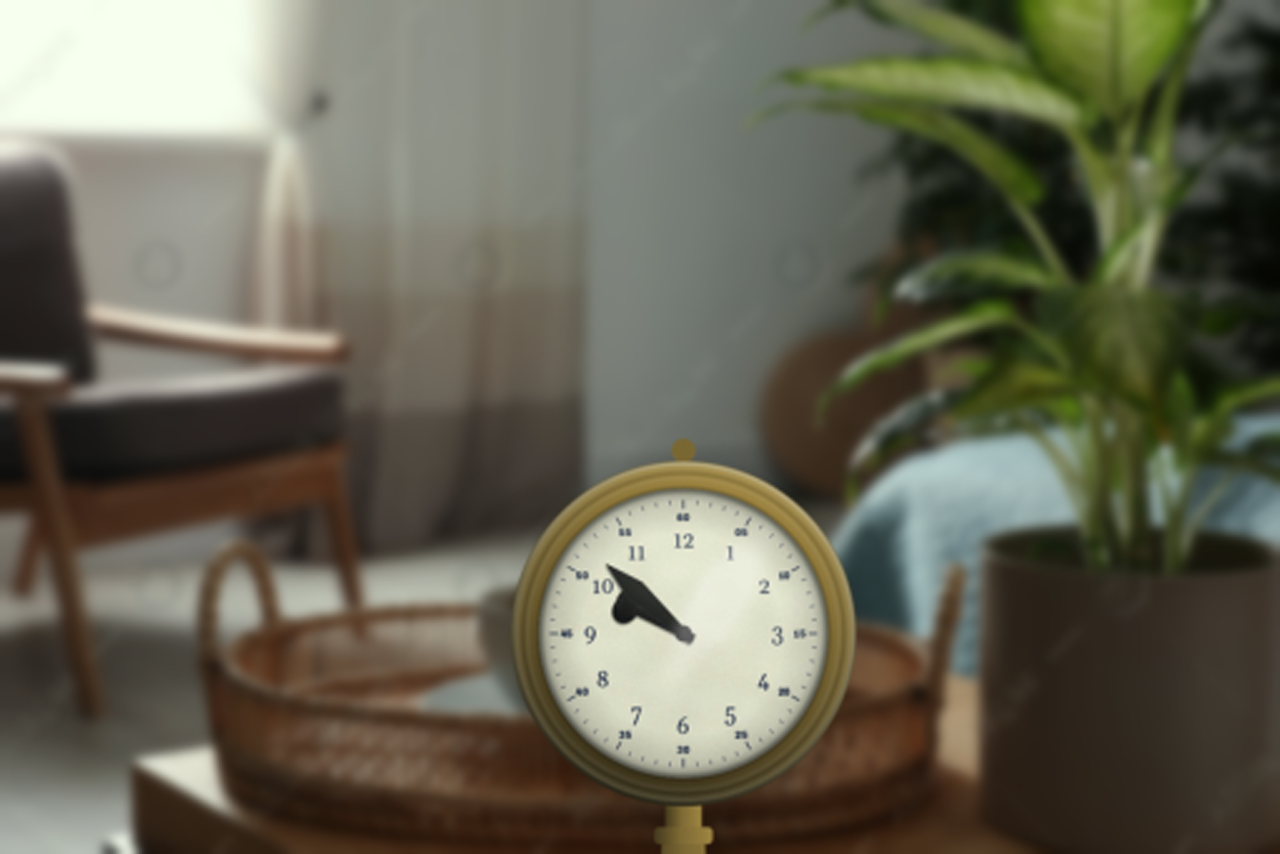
9:52
